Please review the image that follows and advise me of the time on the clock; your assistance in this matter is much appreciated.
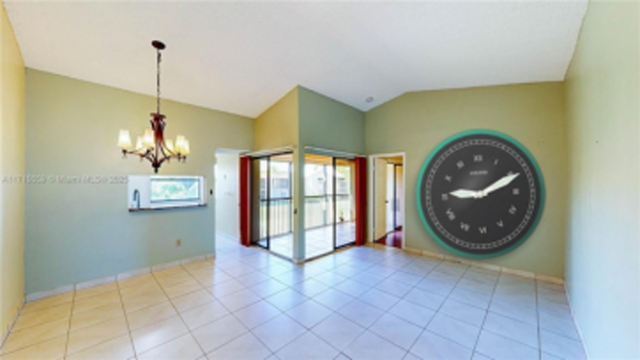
9:11
